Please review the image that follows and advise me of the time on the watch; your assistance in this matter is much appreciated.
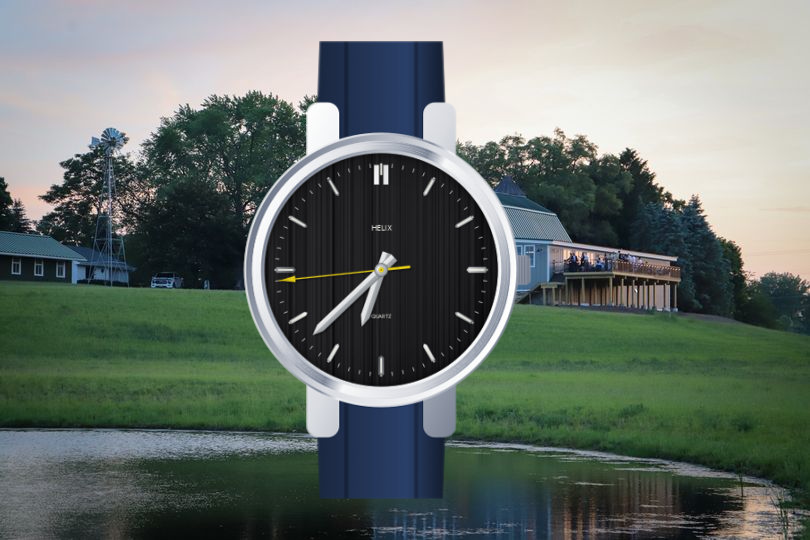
6:37:44
